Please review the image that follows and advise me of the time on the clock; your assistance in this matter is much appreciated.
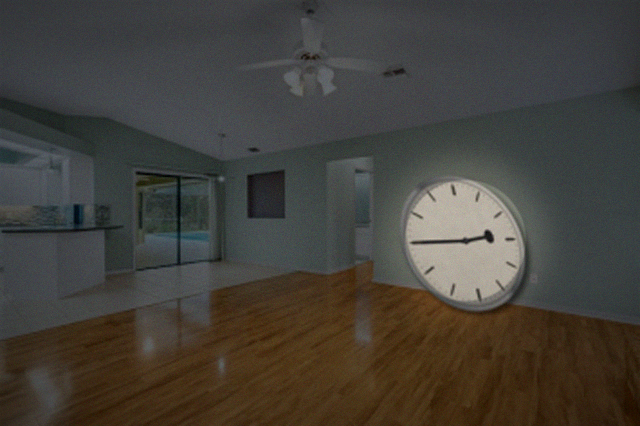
2:45
